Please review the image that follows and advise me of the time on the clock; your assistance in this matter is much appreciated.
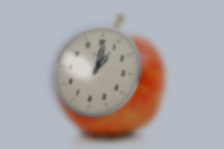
1:01
